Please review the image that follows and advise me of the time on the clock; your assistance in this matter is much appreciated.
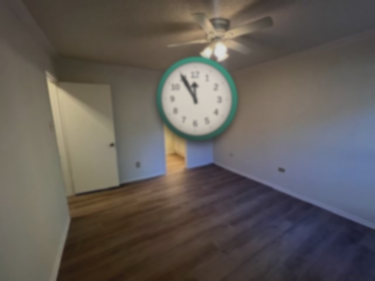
11:55
